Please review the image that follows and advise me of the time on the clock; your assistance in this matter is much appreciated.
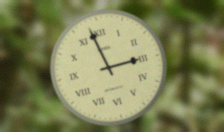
2:58
